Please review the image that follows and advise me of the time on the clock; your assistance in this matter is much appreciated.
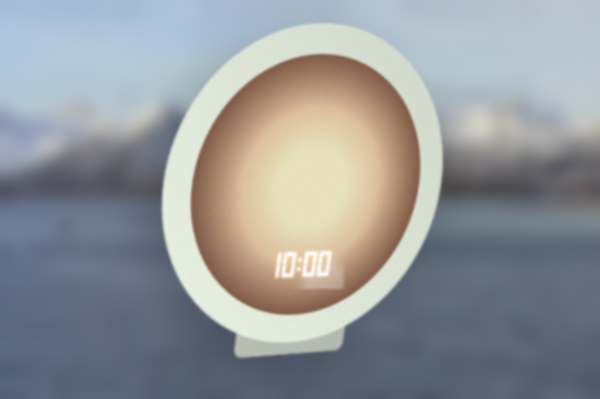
10:00
